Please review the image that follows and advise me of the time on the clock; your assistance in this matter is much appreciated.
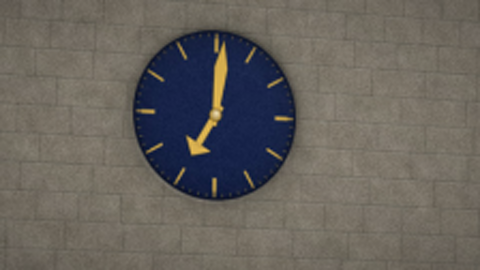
7:01
